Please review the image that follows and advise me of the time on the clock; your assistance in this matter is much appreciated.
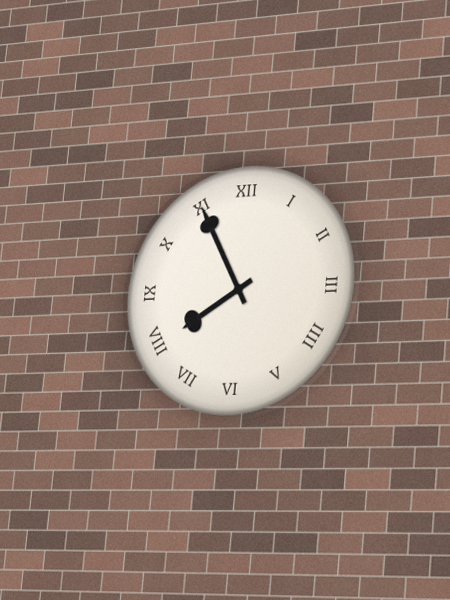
7:55
